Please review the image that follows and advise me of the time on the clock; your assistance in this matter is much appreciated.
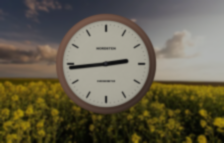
2:44
